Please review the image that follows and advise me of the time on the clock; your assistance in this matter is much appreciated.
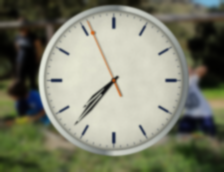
7:36:56
